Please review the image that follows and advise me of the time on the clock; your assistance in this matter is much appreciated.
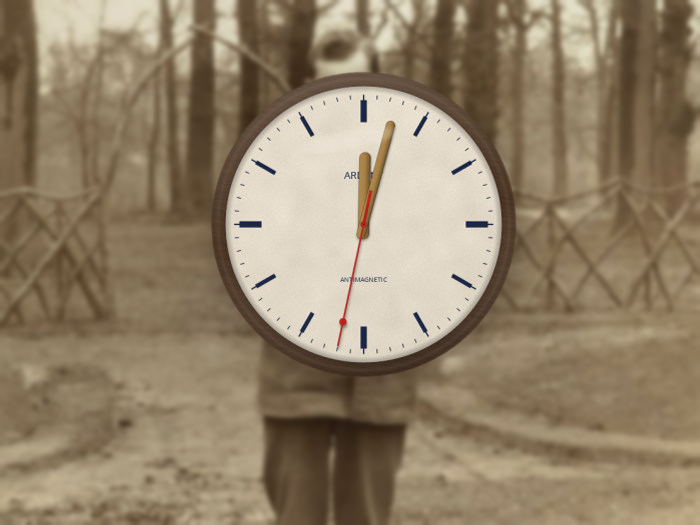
12:02:32
